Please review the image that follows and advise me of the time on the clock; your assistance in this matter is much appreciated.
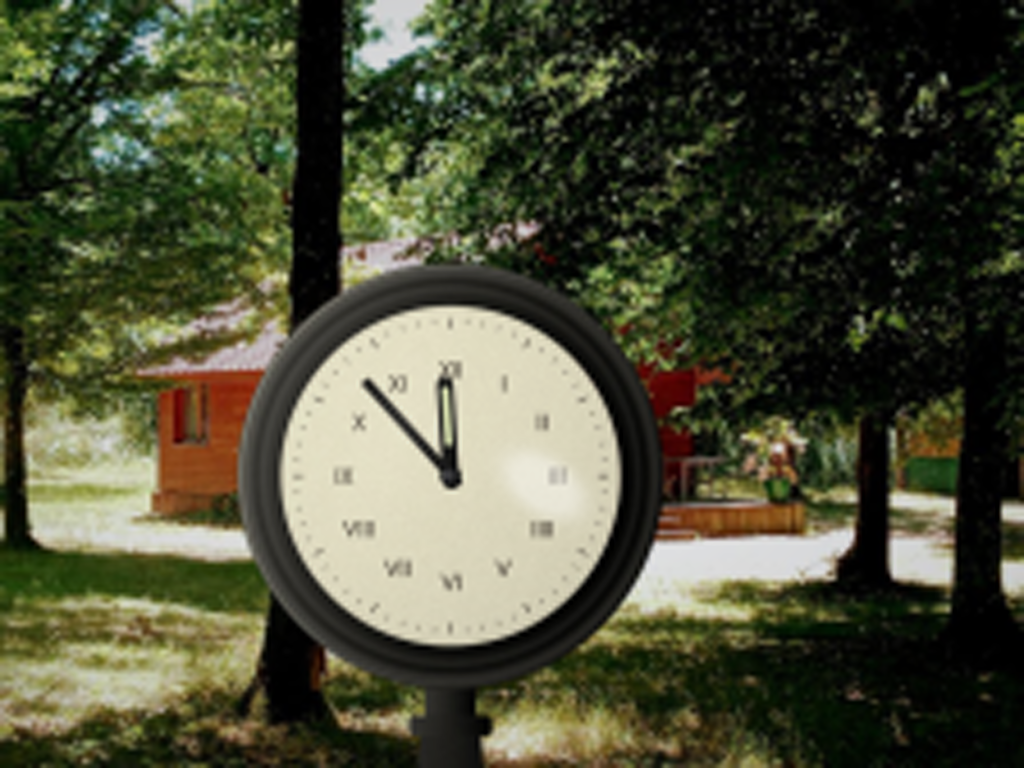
11:53
